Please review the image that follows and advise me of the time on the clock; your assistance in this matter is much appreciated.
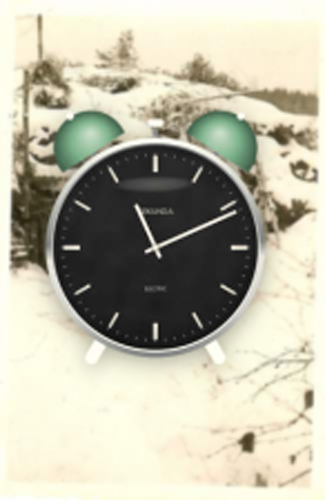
11:11
